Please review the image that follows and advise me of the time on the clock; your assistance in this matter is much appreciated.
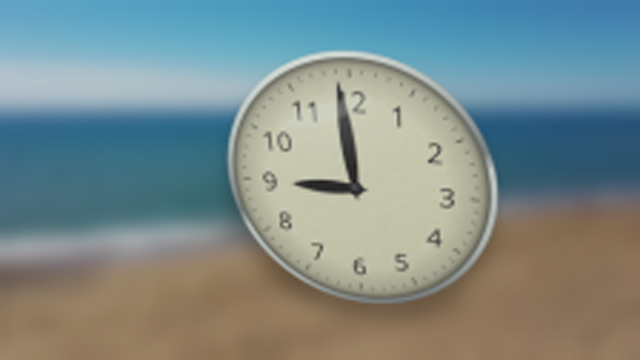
8:59
